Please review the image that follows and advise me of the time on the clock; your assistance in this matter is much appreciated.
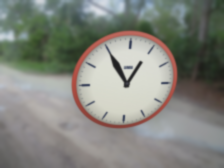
12:55
